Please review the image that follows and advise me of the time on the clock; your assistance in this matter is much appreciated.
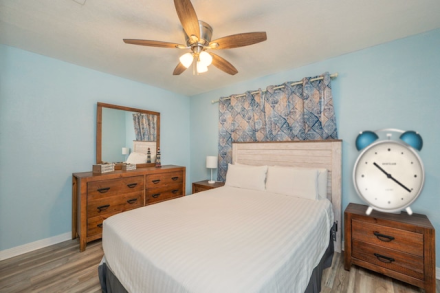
10:21
